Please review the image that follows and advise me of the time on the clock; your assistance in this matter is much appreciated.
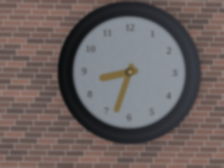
8:33
